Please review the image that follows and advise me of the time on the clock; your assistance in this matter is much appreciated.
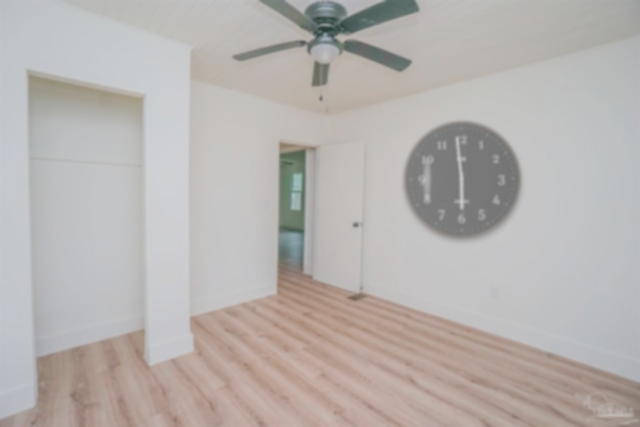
5:59
